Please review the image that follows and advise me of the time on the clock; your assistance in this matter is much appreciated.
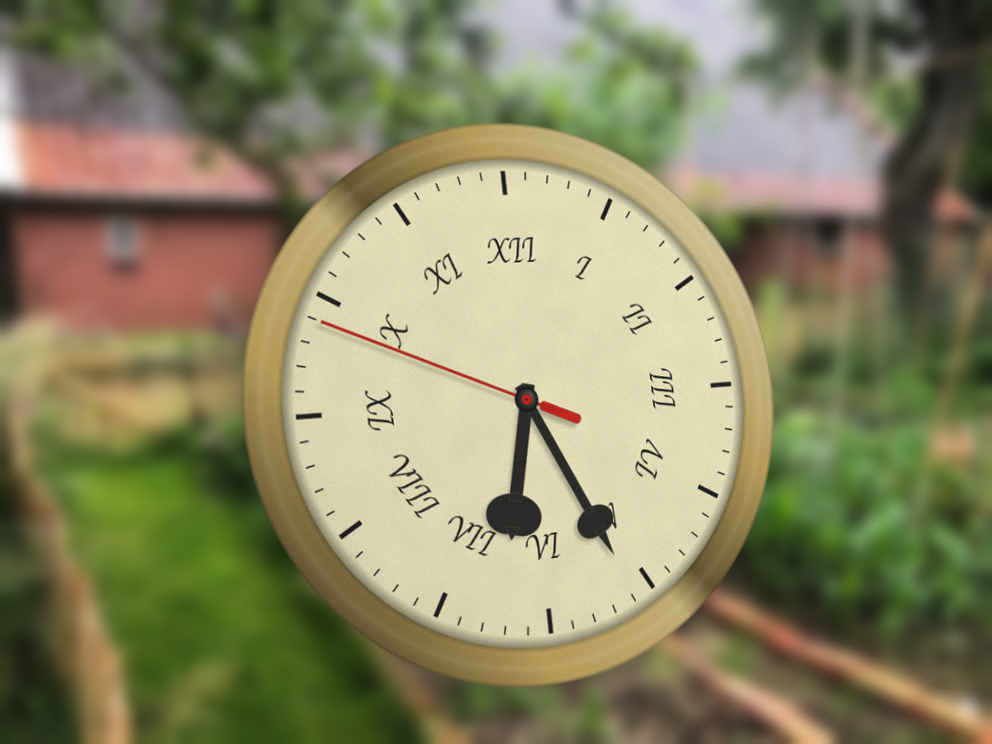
6:25:49
